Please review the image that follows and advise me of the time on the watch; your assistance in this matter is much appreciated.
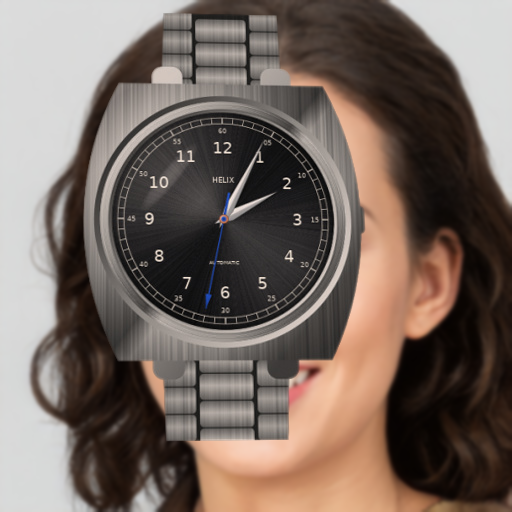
2:04:32
